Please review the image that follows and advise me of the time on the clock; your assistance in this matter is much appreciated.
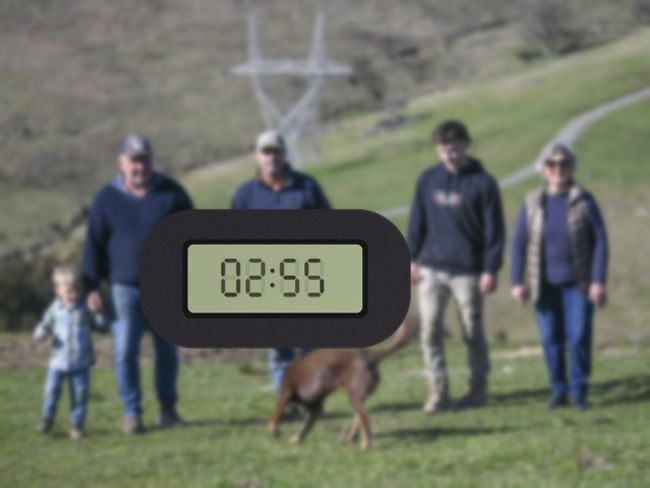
2:55
